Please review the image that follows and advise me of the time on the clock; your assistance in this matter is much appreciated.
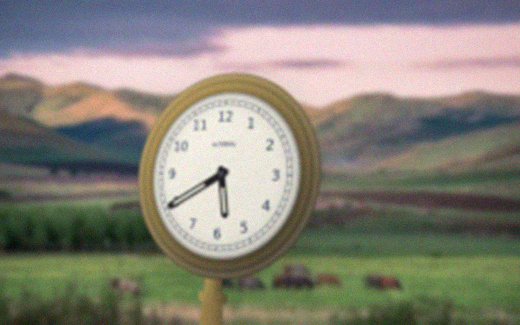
5:40
